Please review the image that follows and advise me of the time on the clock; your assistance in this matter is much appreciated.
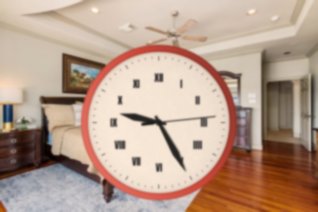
9:25:14
